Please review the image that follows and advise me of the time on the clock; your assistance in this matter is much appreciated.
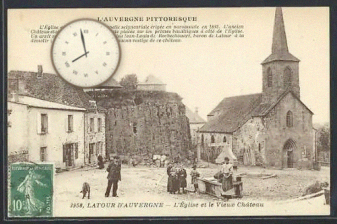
7:58
